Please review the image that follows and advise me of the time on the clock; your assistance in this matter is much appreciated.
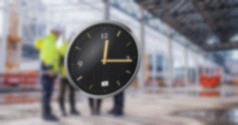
12:16
